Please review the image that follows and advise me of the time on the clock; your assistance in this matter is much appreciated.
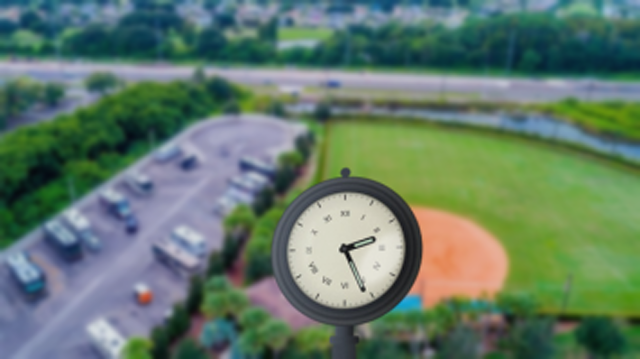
2:26
